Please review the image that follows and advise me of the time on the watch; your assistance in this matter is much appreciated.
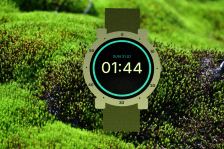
1:44
